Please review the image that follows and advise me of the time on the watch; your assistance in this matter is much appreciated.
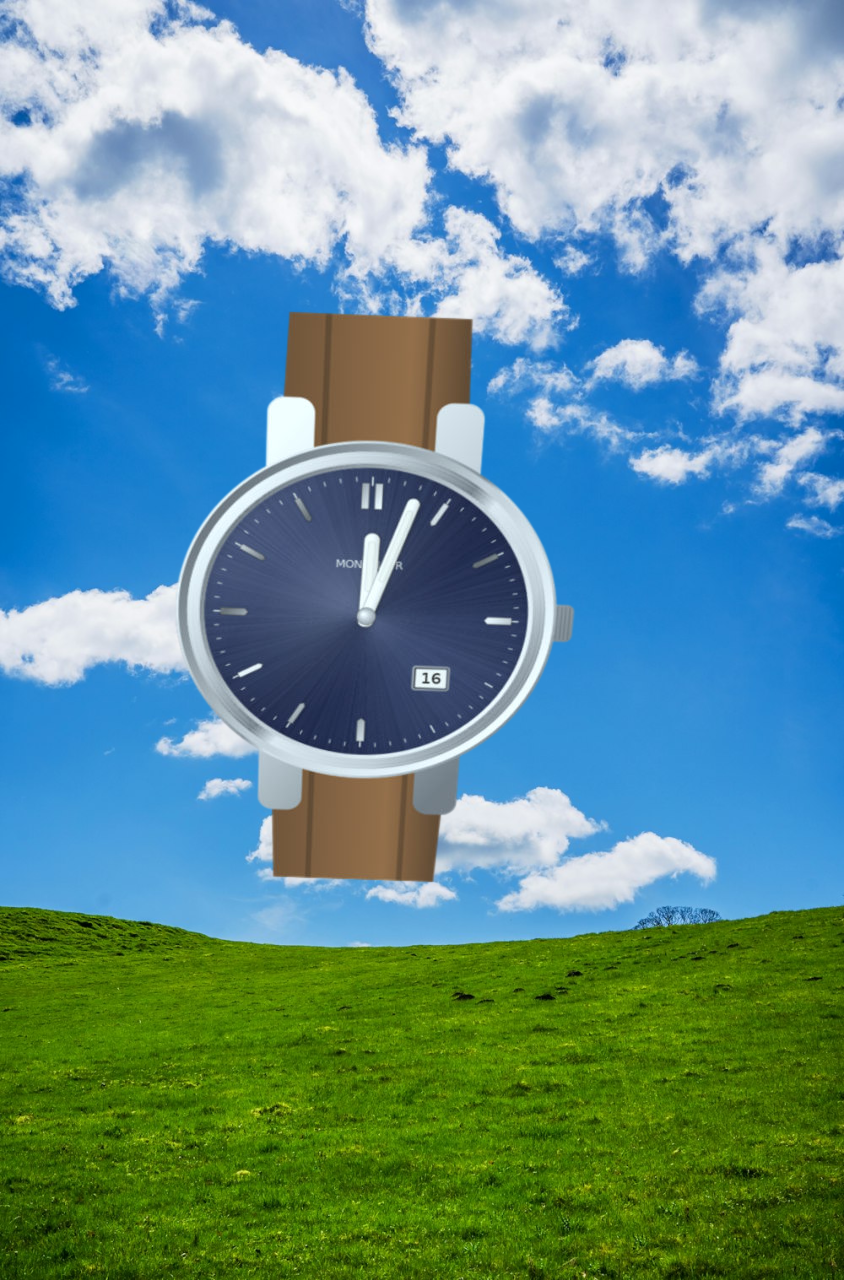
12:03
